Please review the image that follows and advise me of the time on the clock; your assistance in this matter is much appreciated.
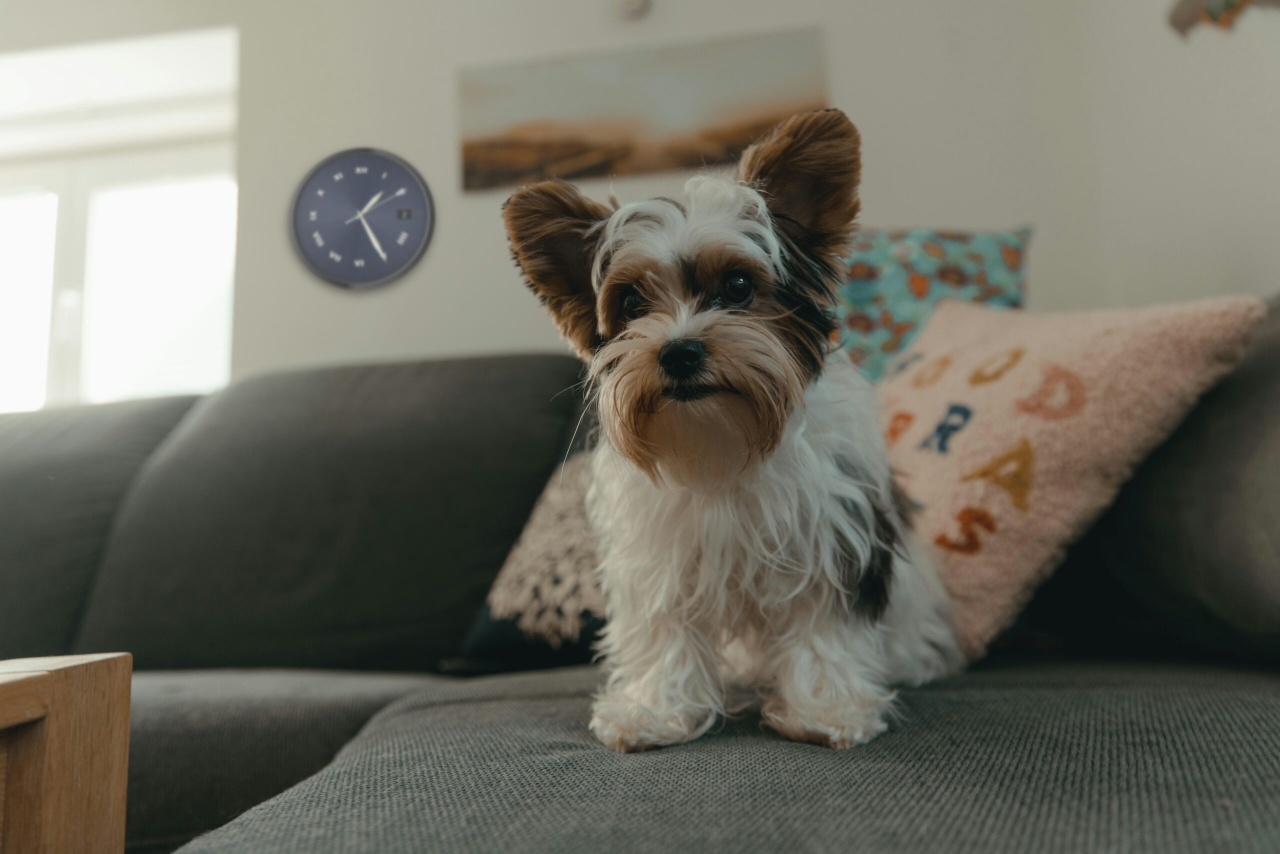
1:25:10
